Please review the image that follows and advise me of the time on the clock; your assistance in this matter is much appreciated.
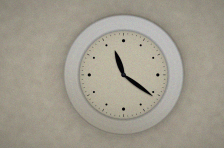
11:21
